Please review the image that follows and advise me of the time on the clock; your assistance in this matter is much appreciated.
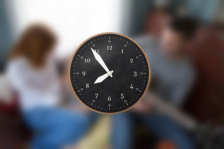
7:54
